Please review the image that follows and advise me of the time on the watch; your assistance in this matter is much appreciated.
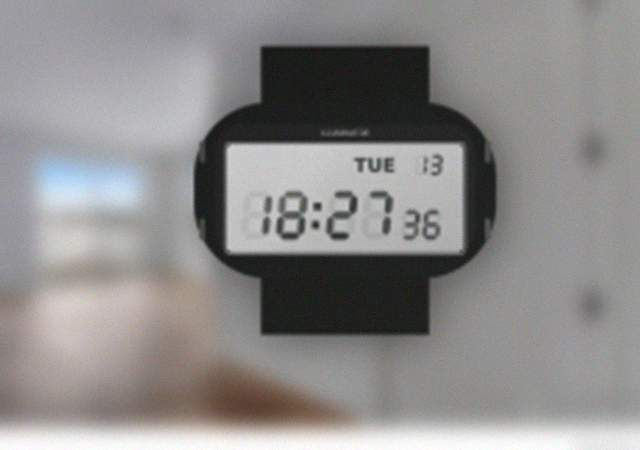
18:27:36
